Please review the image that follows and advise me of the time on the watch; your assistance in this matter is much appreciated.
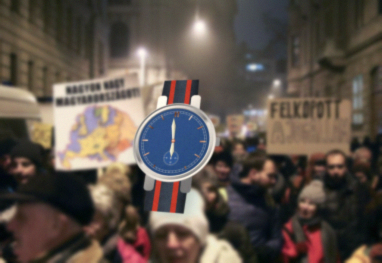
5:59
